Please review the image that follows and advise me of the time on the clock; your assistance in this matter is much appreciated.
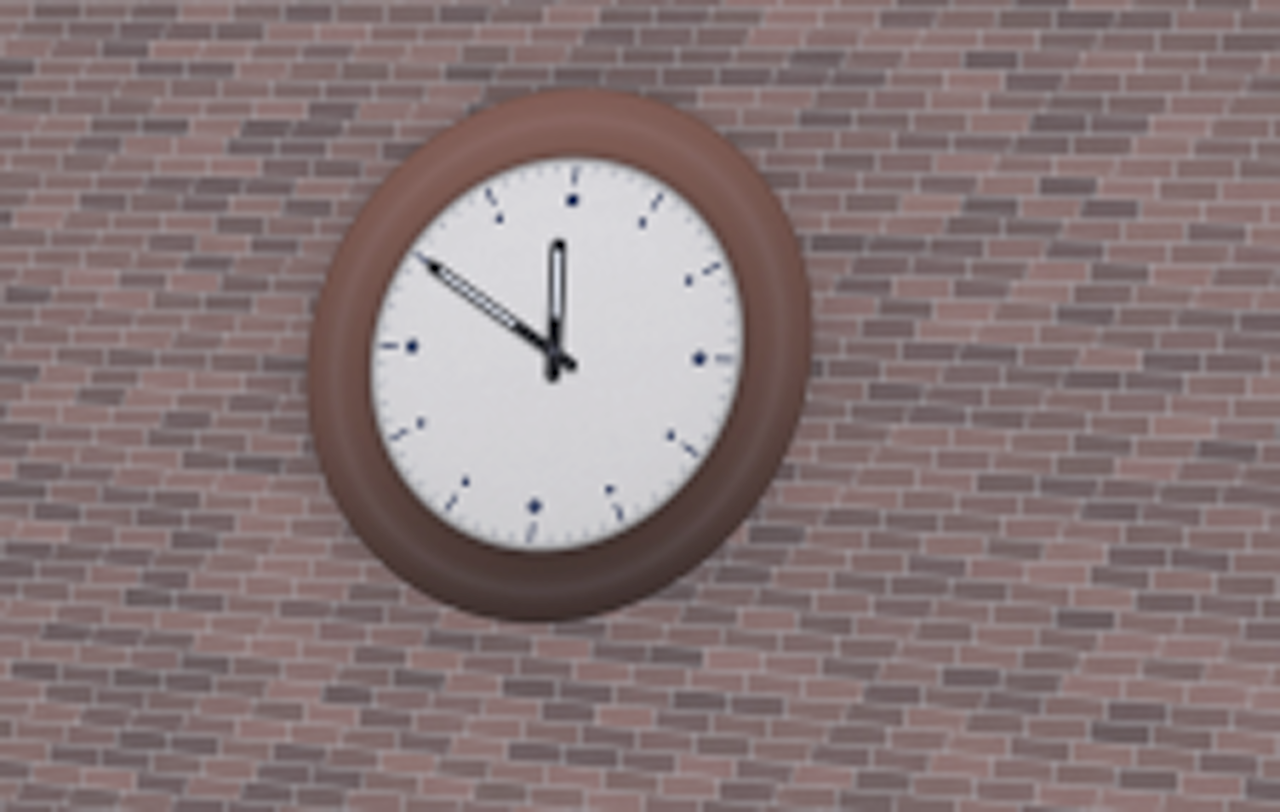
11:50
